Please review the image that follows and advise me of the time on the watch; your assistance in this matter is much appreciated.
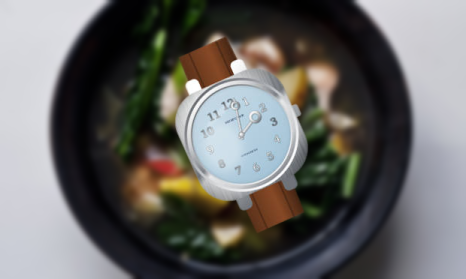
2:02
